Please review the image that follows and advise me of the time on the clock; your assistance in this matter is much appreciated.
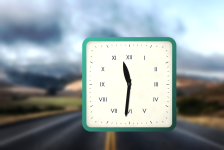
11:31
